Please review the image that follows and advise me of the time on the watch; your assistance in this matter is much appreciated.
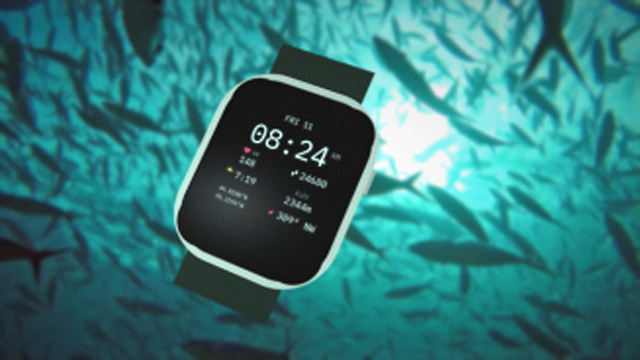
8:24
